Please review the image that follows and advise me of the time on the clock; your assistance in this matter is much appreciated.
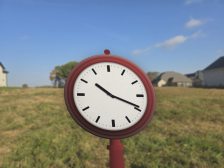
10:19
